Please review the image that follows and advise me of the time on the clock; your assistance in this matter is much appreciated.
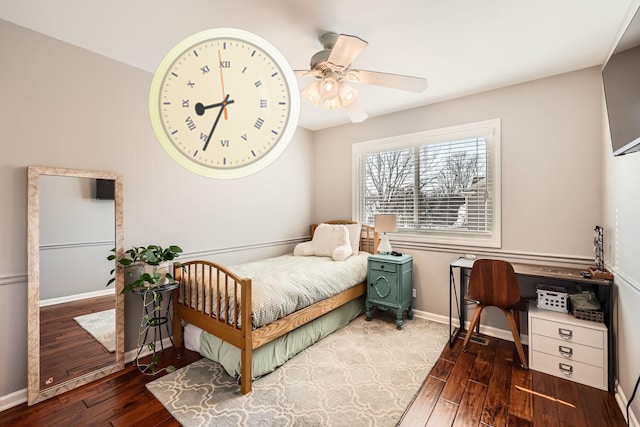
8:33:59
